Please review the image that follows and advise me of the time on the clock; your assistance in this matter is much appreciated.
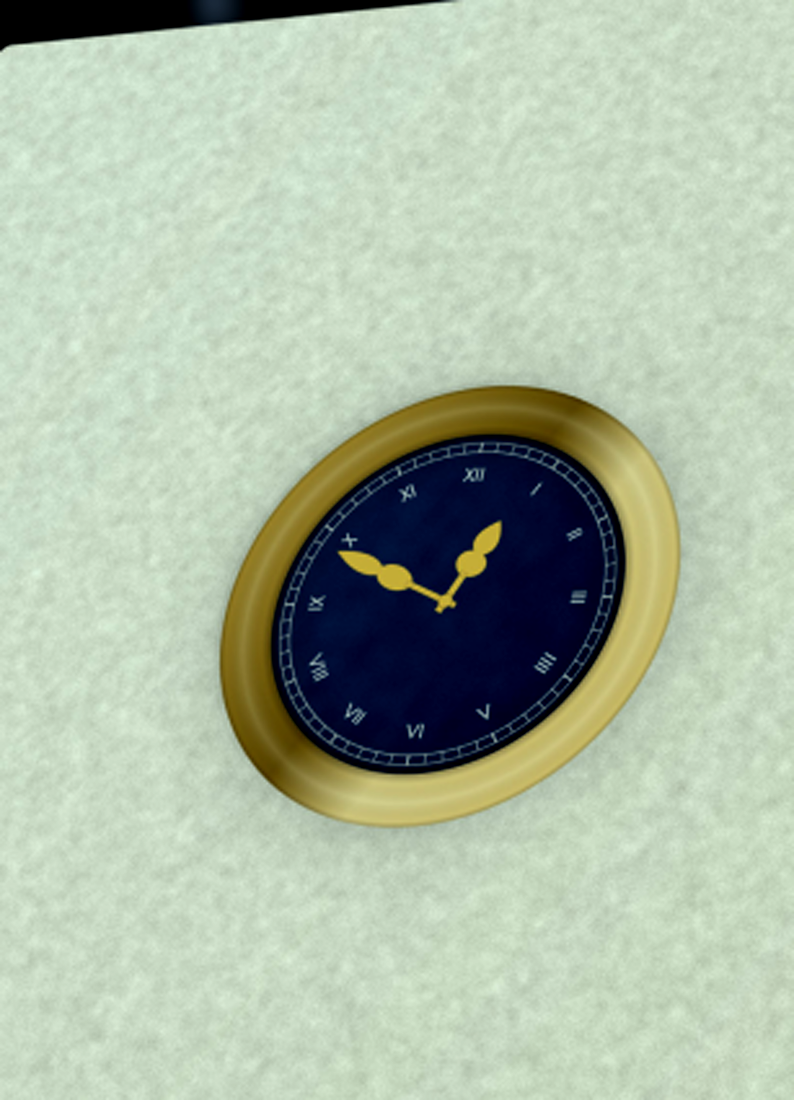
12:49
